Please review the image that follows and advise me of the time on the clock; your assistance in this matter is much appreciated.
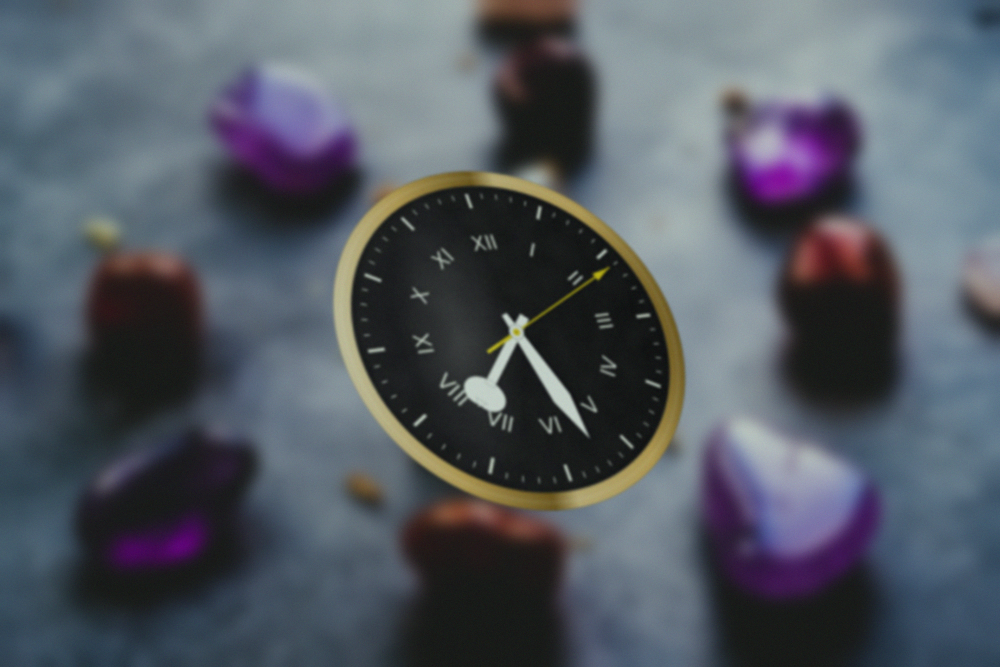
7:27:11
